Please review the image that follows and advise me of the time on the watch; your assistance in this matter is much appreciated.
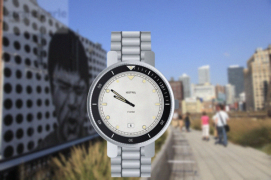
9:51
